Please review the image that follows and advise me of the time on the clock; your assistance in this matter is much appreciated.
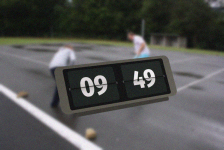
9:49
